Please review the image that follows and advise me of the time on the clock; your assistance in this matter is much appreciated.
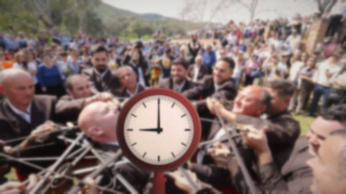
9:00
